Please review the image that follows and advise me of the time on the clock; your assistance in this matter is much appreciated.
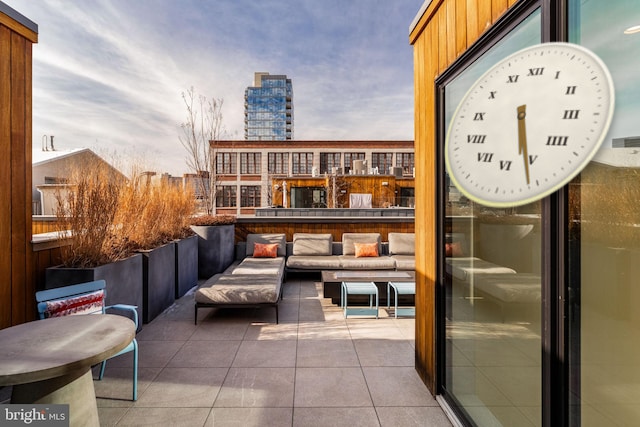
5:26
